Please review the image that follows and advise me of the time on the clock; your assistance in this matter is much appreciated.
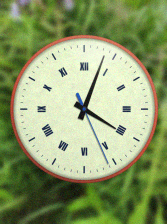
4:03:26
